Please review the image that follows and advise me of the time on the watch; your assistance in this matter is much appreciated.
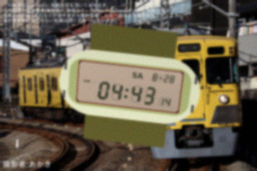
4:43
